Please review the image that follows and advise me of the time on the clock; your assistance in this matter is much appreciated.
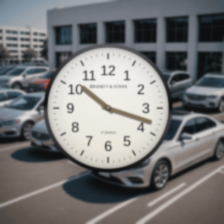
10:18
